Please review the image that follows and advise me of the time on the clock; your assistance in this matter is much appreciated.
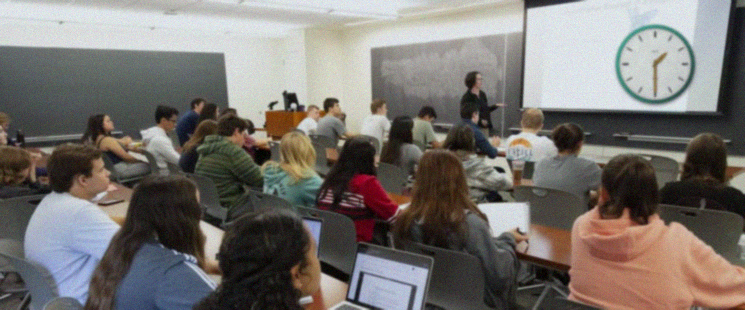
1:30
